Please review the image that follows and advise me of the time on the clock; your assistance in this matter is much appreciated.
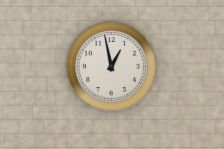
12:58
